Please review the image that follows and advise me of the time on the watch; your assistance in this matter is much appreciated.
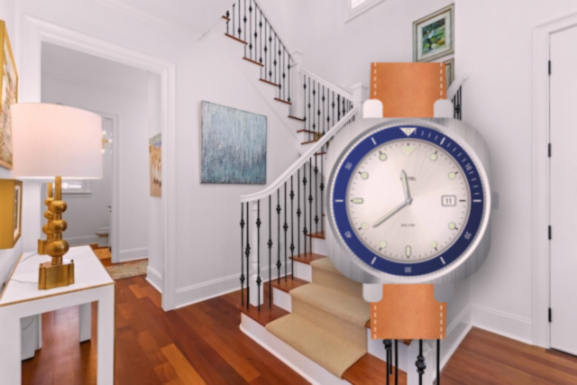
11:39
